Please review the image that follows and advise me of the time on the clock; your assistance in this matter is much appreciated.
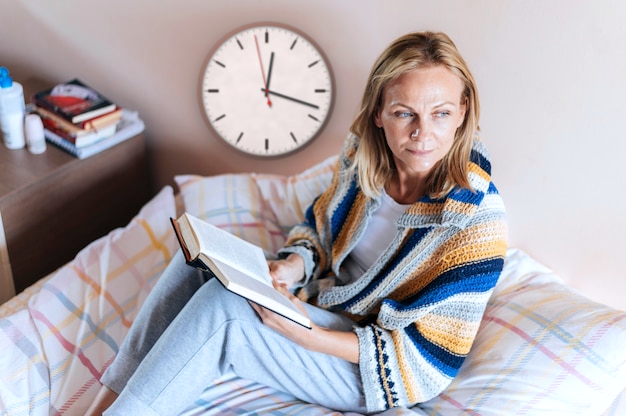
12:17:58
